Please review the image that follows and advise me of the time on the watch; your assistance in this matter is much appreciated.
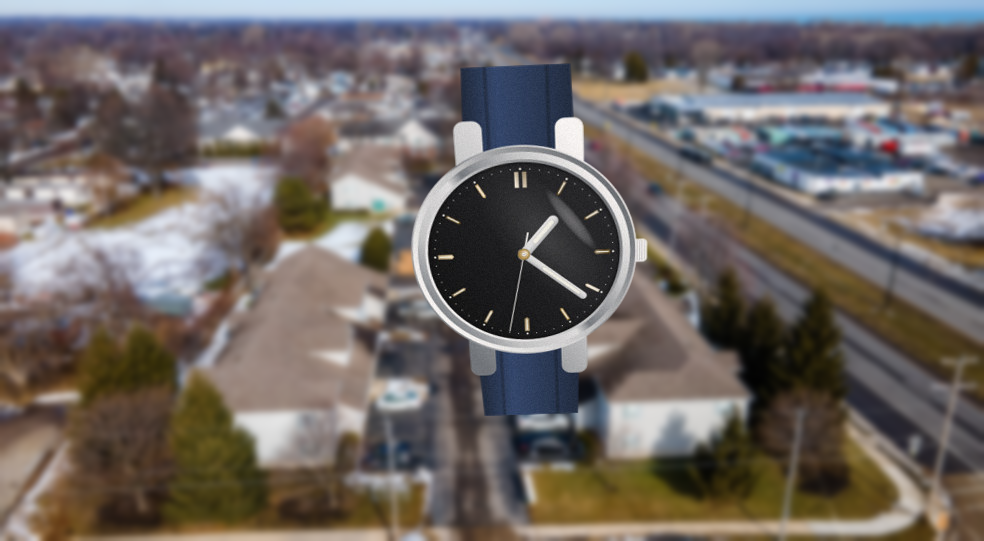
1:21:32
